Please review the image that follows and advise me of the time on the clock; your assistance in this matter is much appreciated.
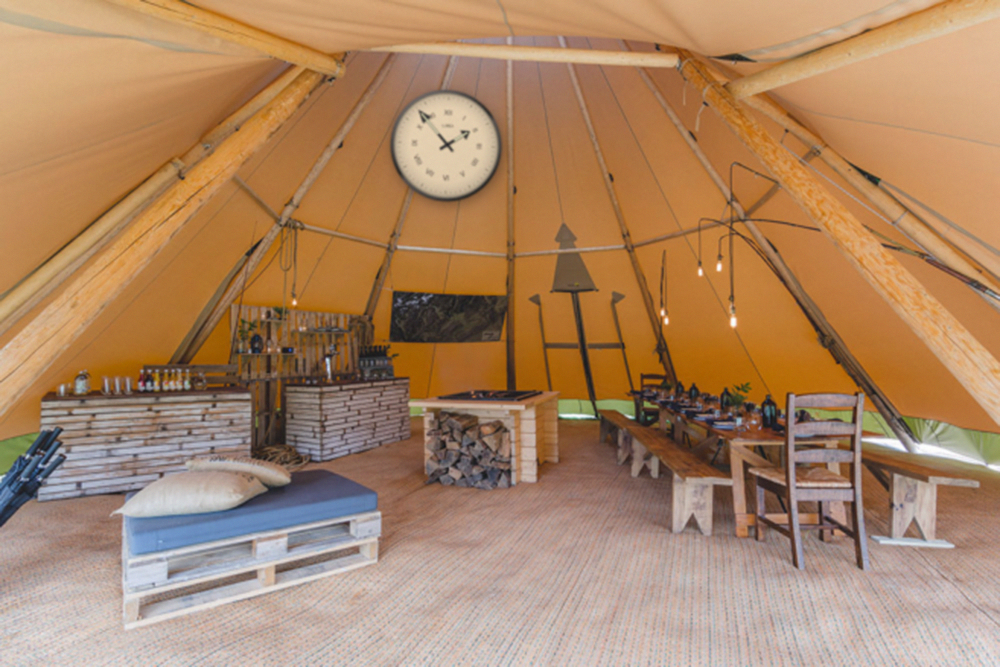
1:53
